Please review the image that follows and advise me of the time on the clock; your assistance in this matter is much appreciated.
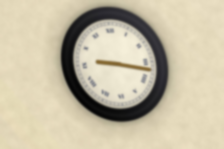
9:17
